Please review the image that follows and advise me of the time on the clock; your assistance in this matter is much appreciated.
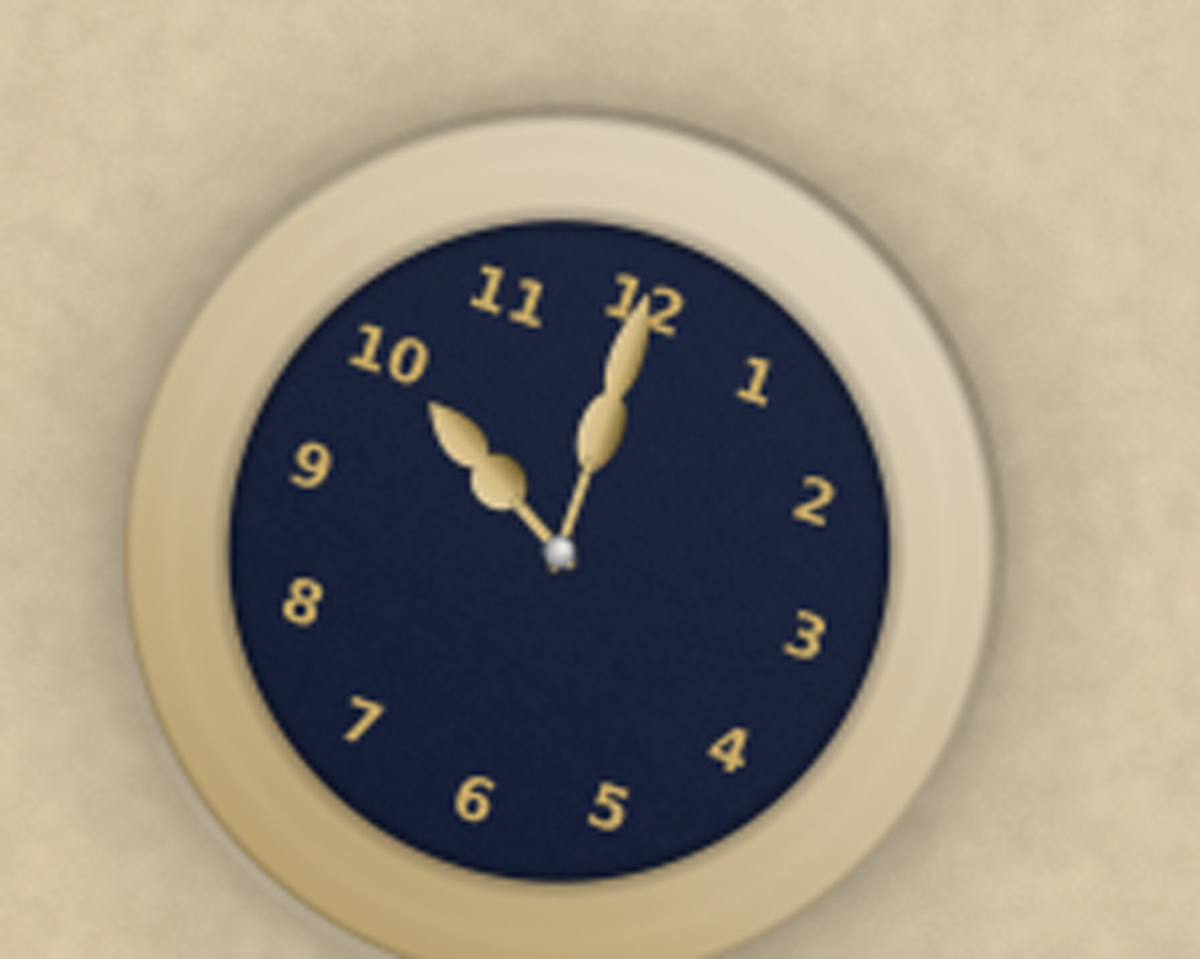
10:00
